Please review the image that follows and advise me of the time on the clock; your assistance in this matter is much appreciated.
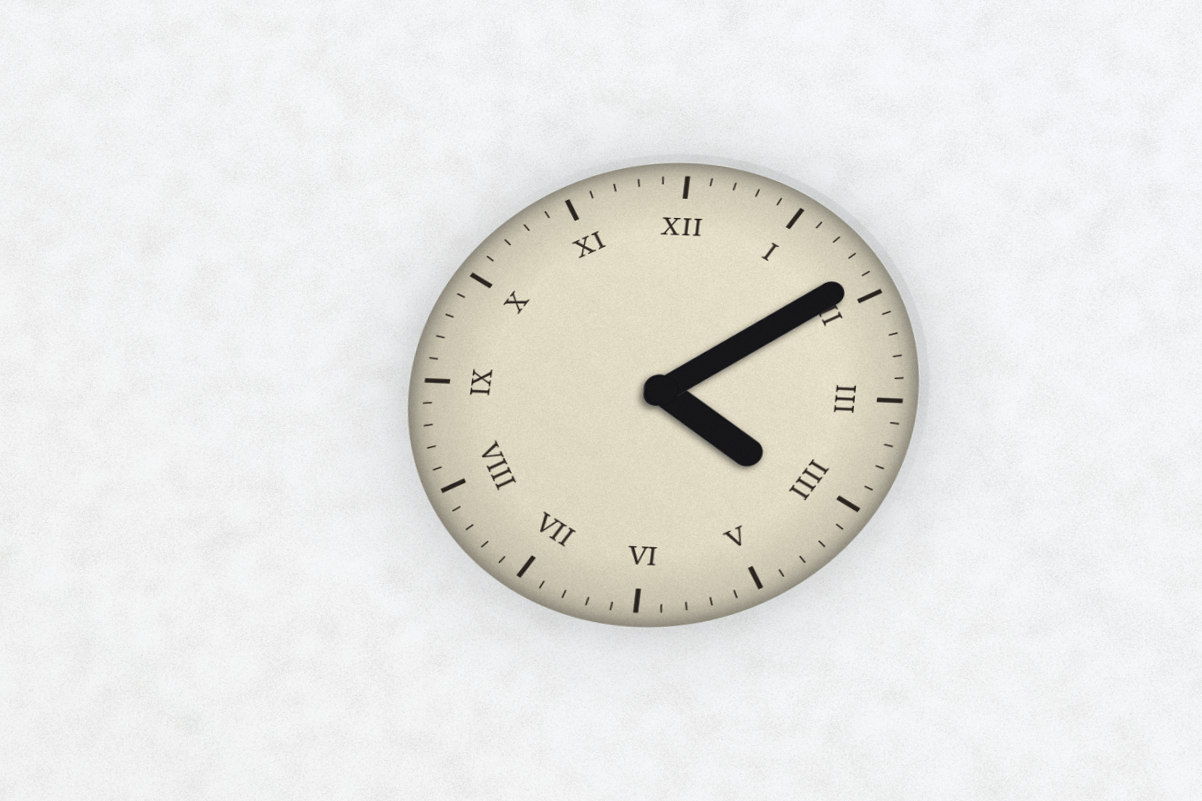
4:09
